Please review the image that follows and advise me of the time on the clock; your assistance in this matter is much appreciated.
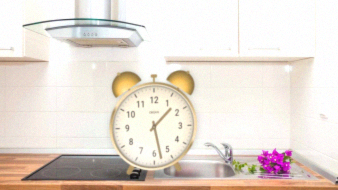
1:28
